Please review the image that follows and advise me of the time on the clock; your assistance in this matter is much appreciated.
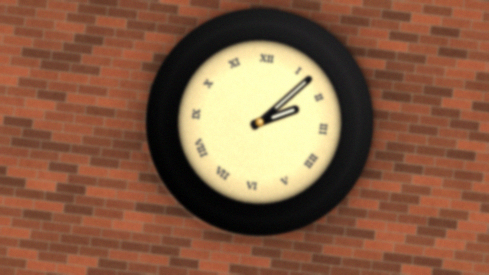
2:07
